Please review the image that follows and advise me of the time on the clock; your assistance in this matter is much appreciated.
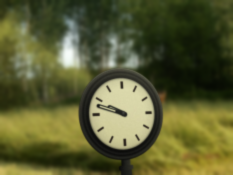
9:48
